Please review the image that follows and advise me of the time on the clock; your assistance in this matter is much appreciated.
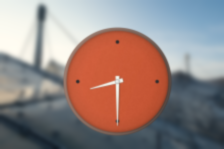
8:30
